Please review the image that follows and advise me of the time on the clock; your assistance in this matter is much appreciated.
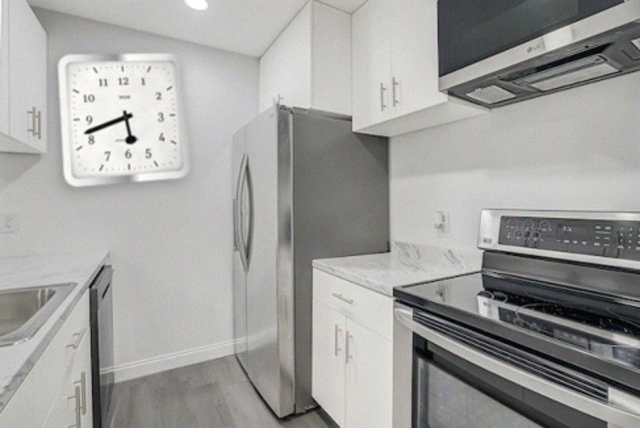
5:42
